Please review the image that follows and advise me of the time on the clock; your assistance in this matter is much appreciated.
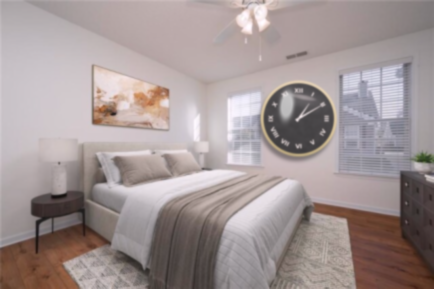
1:10
